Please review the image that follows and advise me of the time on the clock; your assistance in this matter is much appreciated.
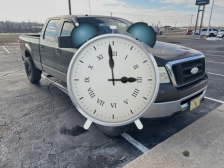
2:59
